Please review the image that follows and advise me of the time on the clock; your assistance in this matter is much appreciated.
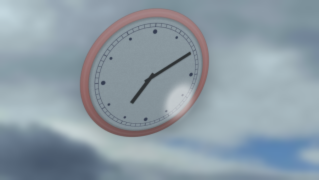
7:10
